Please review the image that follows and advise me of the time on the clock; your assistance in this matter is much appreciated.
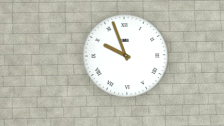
9:57
